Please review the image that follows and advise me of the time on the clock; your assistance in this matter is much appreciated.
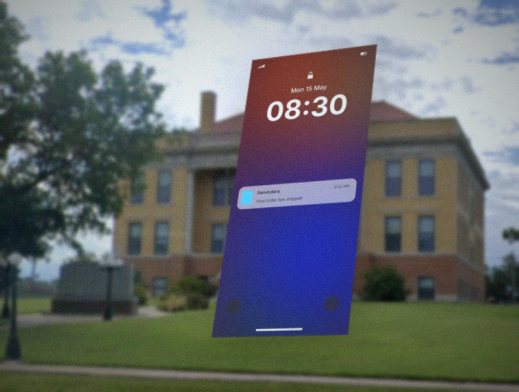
8:30
